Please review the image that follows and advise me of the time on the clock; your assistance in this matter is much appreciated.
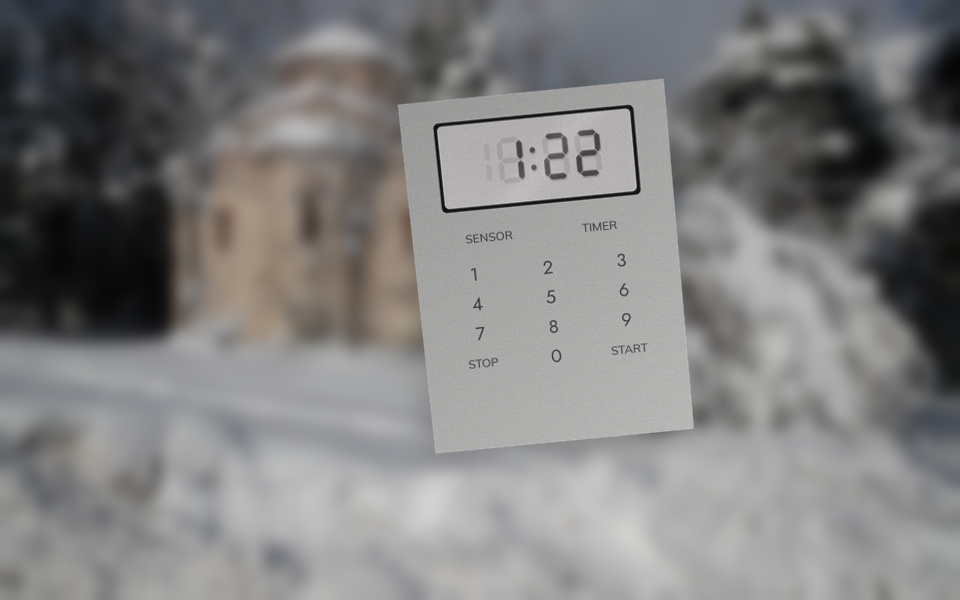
1:22
